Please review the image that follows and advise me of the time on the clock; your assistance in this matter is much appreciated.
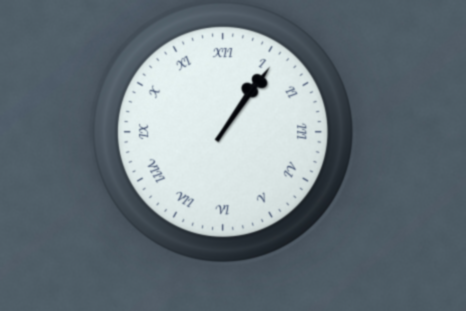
1:06
